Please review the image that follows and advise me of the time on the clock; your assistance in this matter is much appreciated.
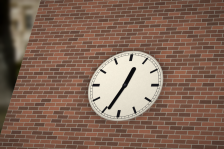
12:34
